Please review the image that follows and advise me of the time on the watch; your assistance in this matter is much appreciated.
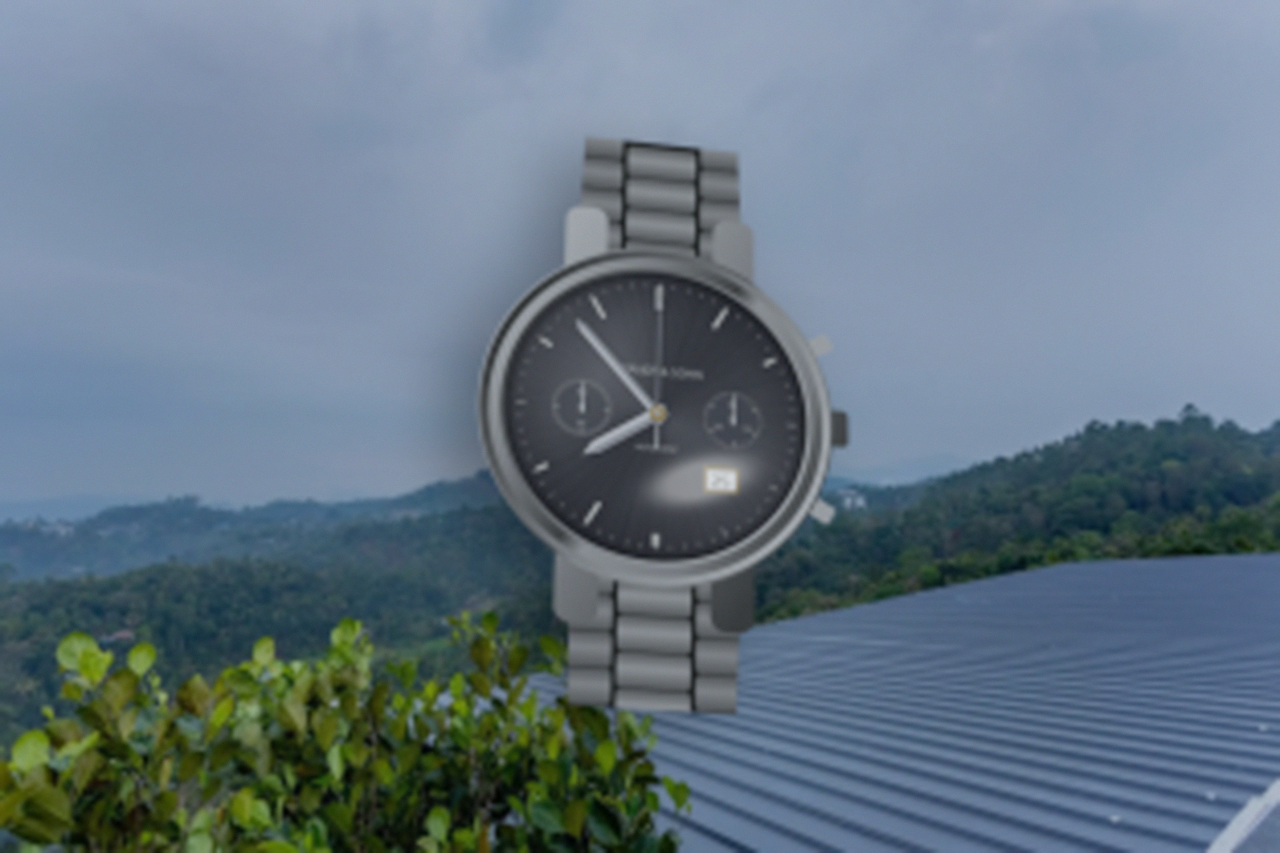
7:53
